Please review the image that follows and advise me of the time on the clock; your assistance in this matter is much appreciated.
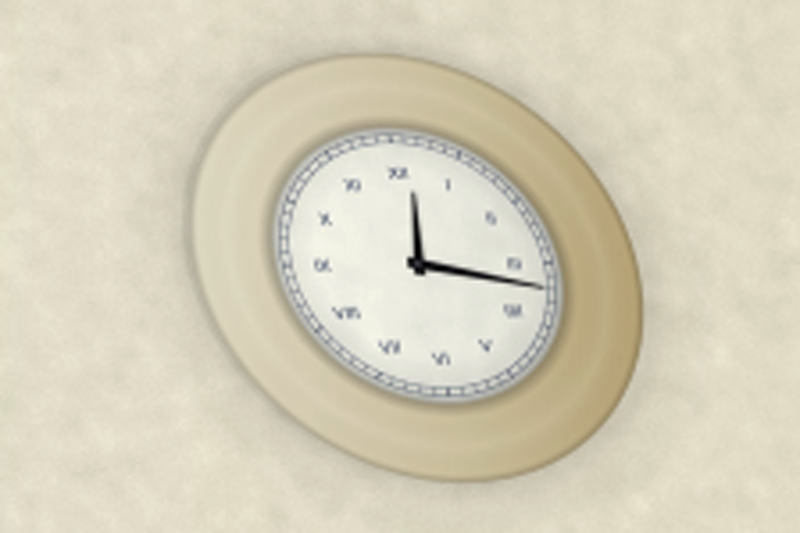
12:17
